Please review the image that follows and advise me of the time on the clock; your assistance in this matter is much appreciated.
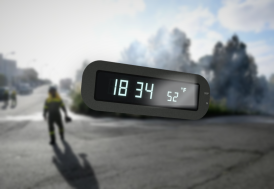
18:34
